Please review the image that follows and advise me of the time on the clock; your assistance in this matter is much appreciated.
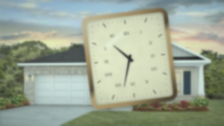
10:33
